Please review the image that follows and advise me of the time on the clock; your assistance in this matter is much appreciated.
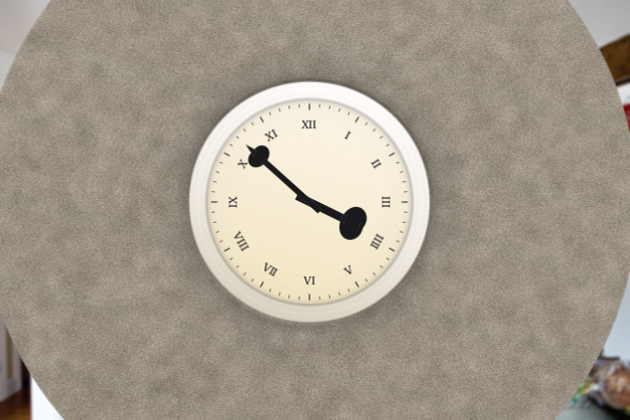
3:52
